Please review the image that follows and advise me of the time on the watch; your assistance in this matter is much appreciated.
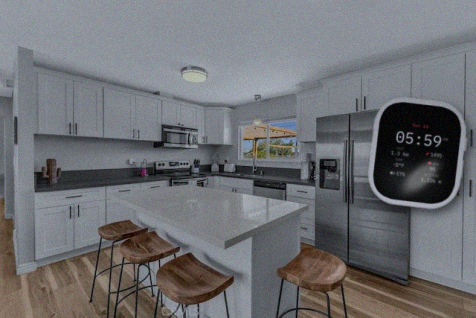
5:59
